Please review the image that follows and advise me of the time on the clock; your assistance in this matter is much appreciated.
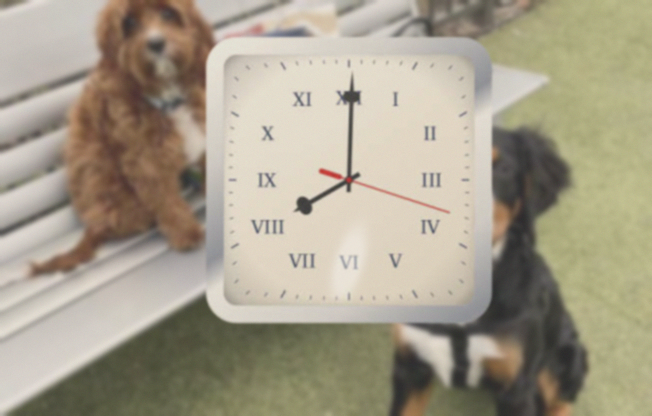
8:00:18
